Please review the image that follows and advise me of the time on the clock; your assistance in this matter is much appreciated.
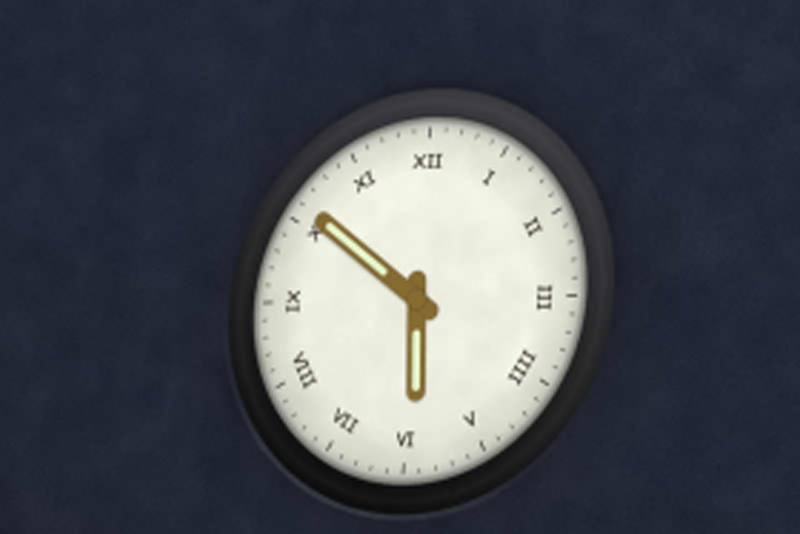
5:51
